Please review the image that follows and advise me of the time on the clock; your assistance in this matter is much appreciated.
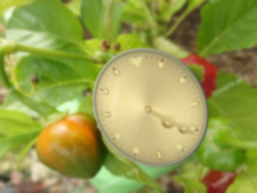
4:21
